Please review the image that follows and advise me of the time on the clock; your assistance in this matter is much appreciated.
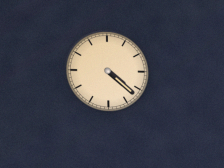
4:22
